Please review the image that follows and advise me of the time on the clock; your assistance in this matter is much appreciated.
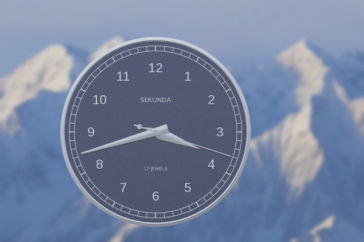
3:42:18
